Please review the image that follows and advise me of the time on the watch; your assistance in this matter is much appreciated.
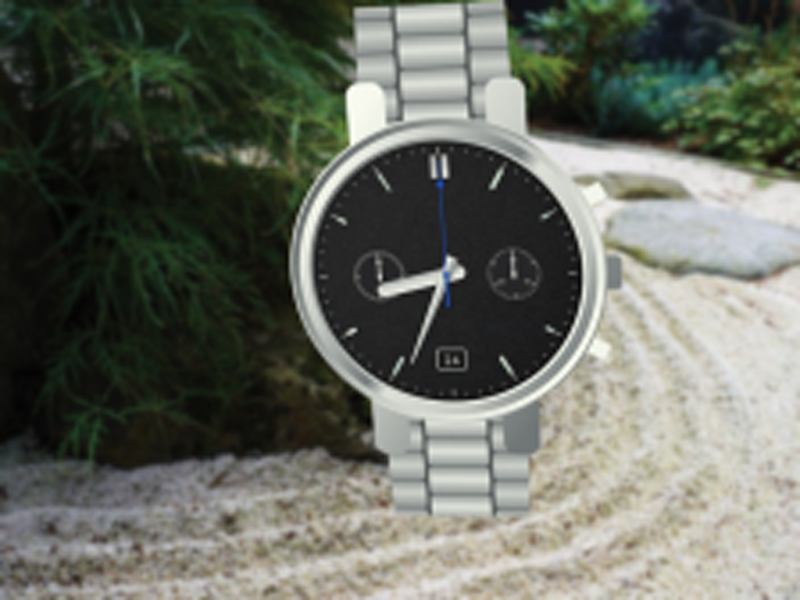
8:34
